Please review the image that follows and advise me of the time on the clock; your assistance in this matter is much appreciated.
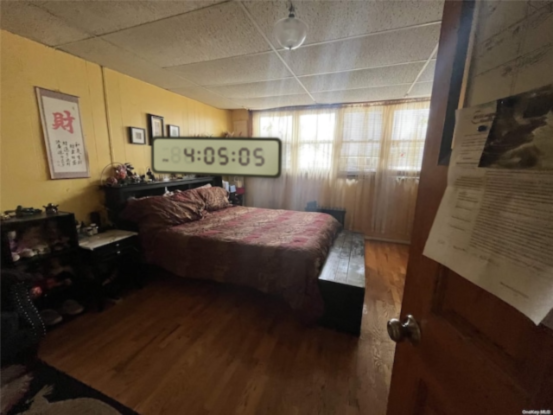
4:05:05
